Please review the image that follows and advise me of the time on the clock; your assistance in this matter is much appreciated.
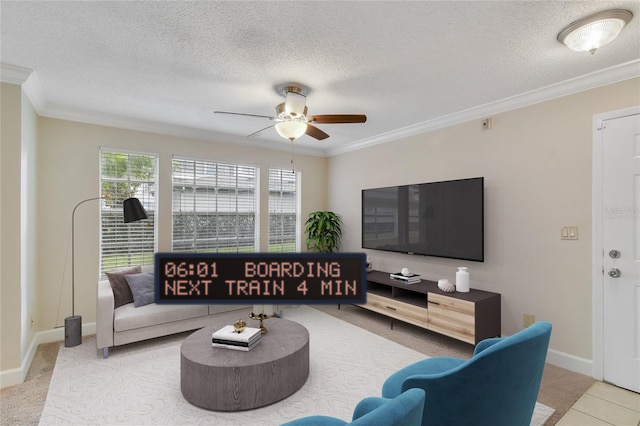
6:01
